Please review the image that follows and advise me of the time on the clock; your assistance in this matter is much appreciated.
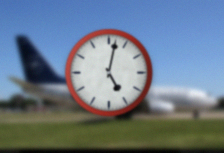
5:02
